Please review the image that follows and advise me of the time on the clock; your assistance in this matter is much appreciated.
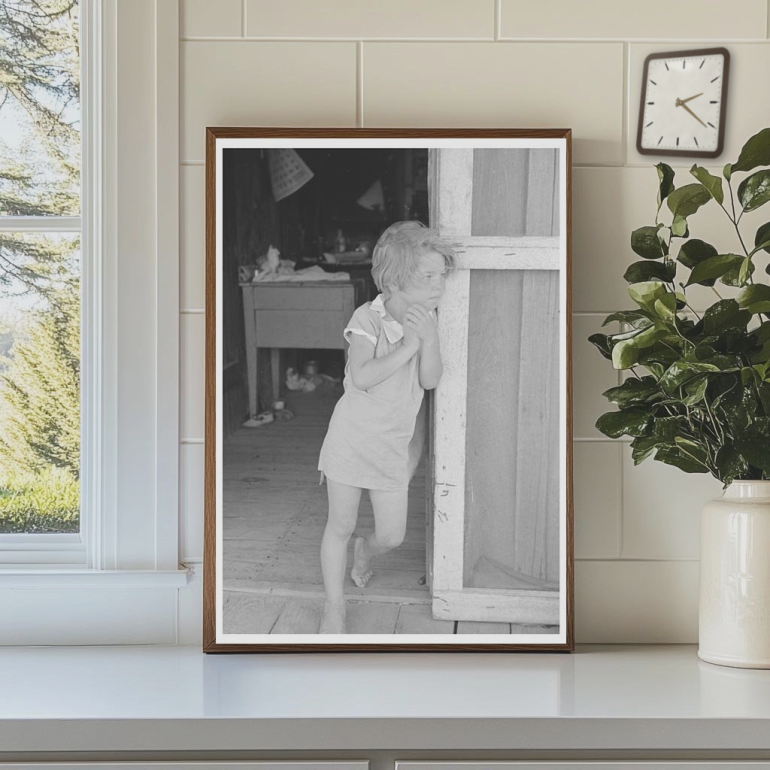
2:21
